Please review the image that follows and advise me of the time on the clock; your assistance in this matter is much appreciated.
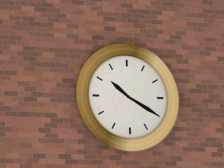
10:20
